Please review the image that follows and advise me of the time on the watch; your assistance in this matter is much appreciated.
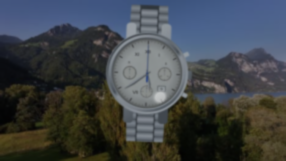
5:39
